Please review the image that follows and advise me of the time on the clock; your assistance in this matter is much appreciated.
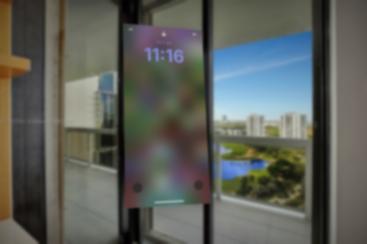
11:16
